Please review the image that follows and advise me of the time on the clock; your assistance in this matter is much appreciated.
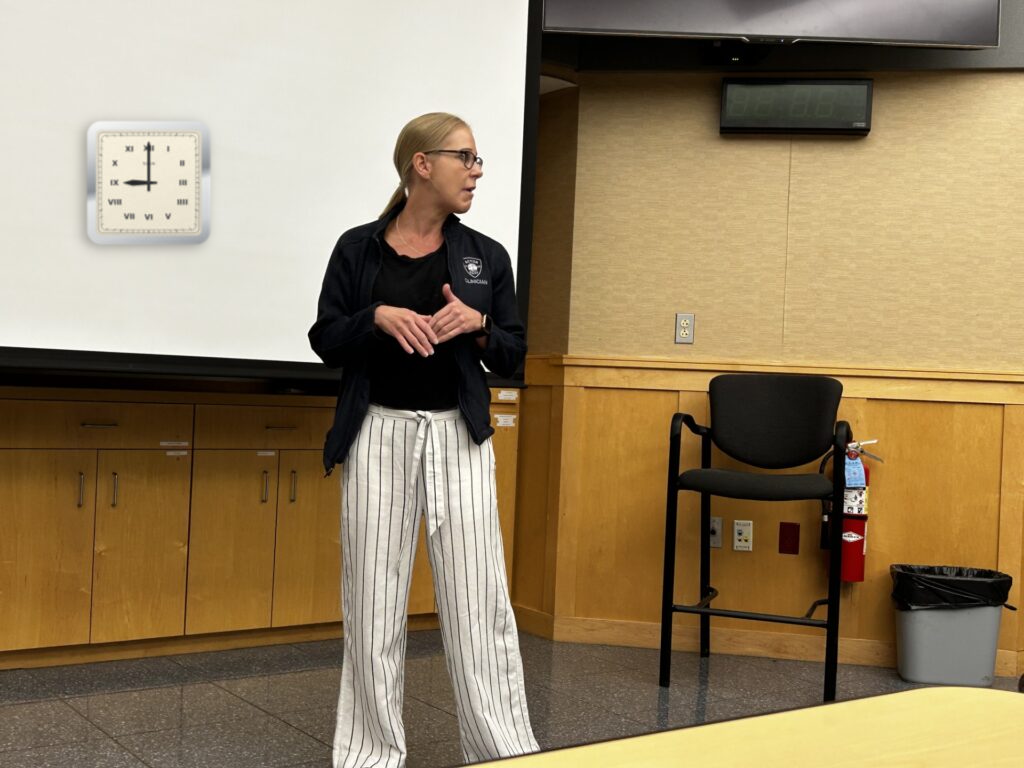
9:00
